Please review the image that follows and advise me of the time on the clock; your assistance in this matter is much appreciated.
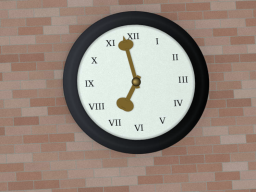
6:58
